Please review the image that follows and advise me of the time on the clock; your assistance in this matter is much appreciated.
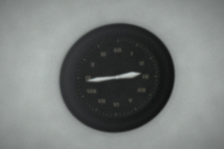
2:44
